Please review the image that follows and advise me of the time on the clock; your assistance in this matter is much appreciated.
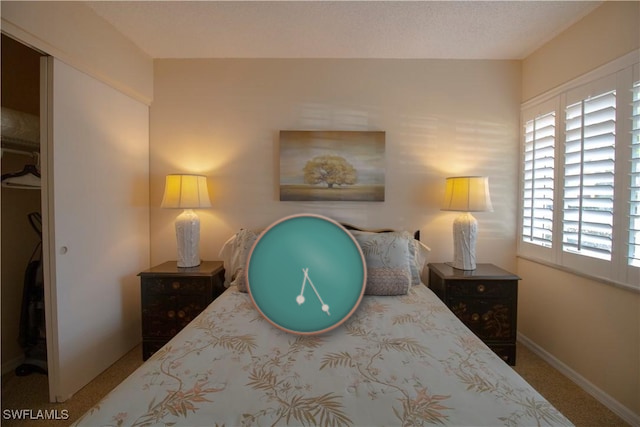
6:25
